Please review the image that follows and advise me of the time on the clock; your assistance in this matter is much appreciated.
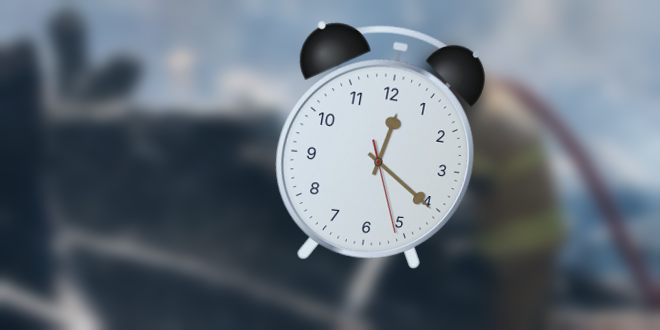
12:20:26
